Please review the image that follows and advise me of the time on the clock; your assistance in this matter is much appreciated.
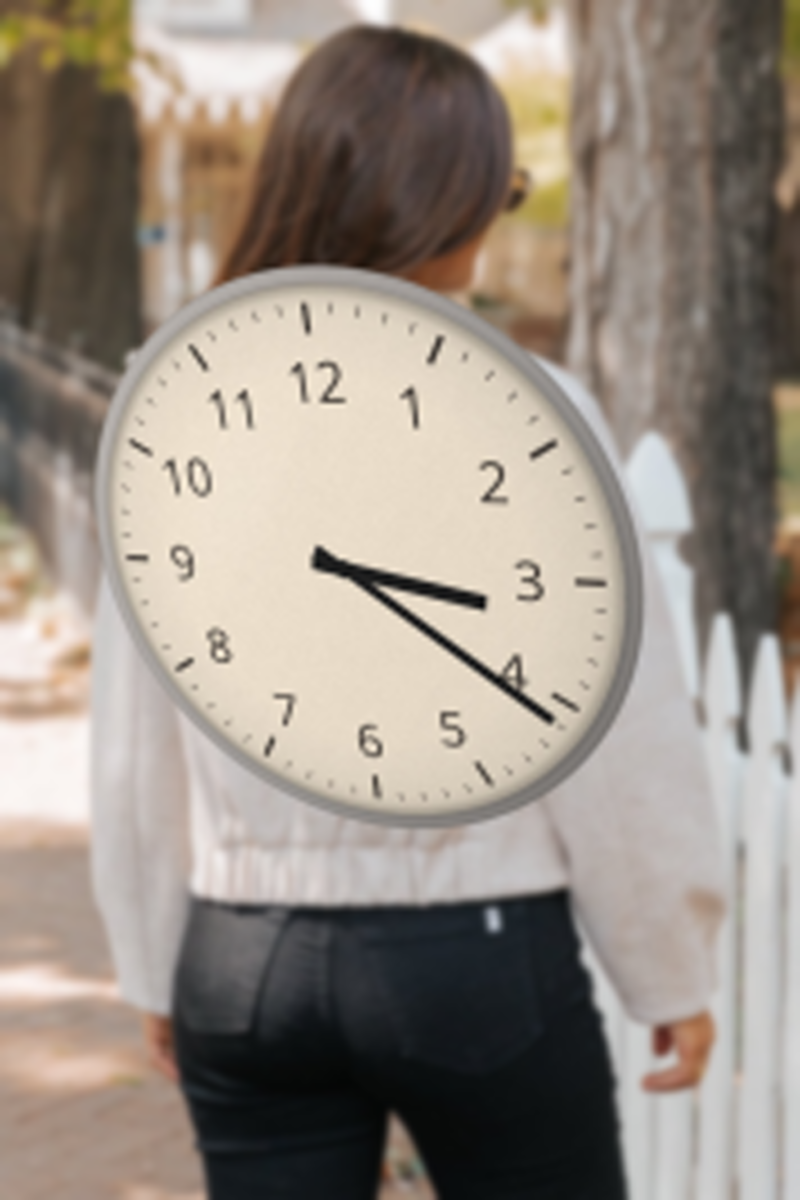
3:21
